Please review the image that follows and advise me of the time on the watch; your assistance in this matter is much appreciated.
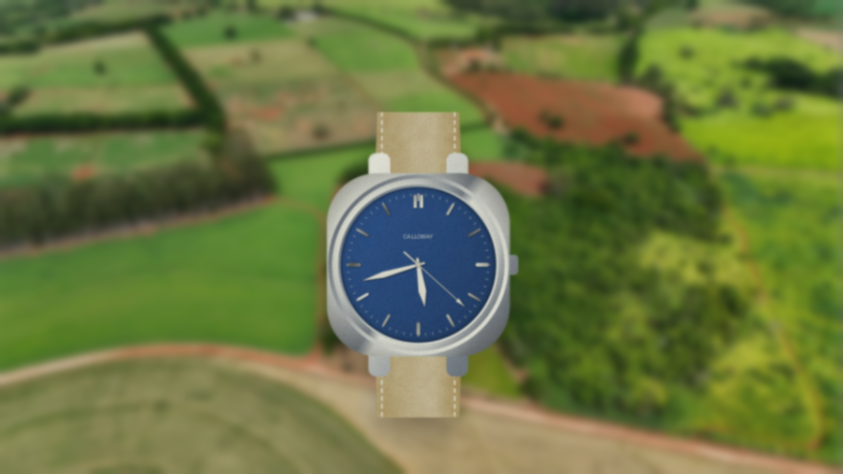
5:42:22
